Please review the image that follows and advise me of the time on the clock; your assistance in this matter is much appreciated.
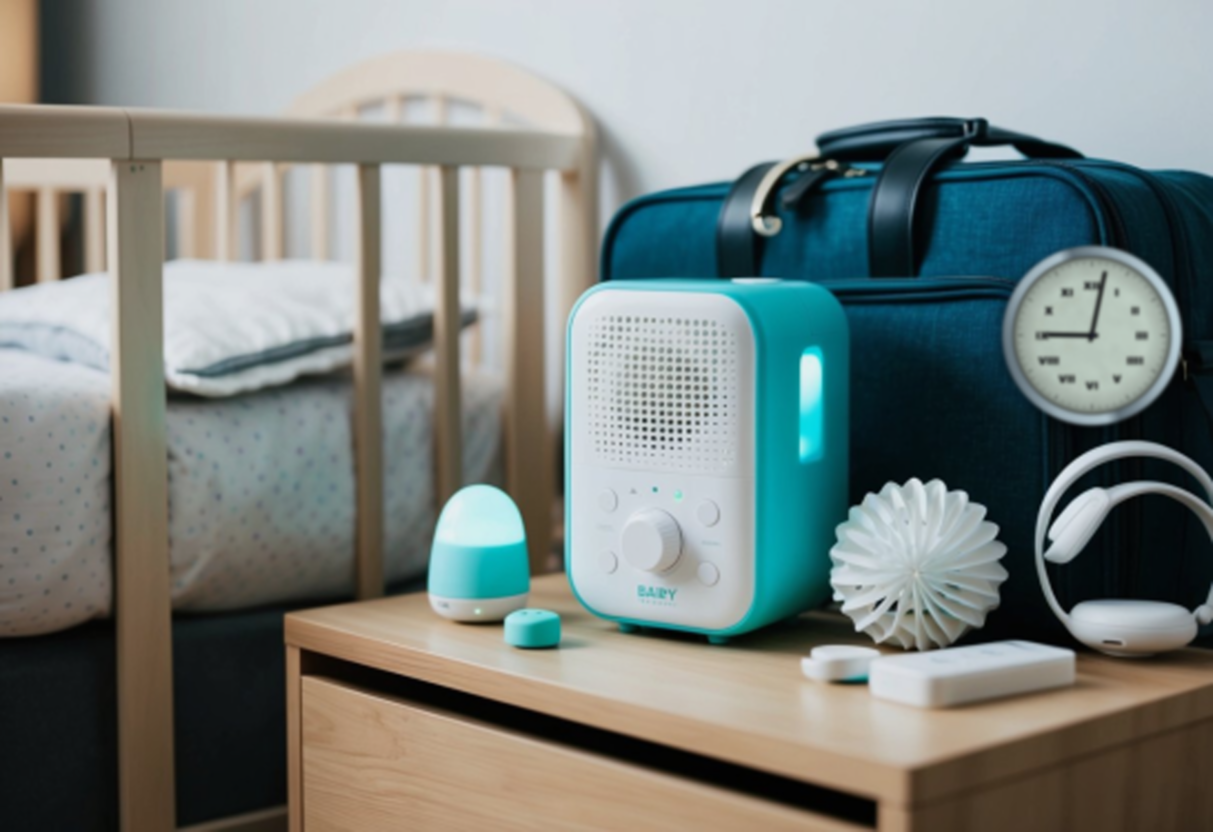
9:02
